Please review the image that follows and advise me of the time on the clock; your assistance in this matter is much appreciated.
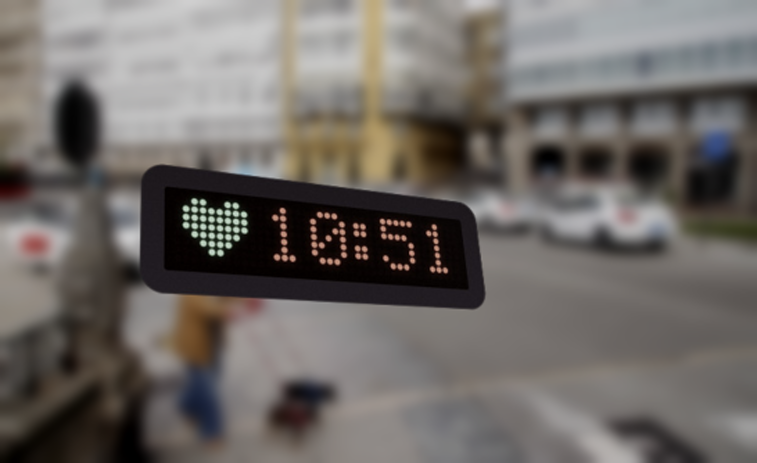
10:51
